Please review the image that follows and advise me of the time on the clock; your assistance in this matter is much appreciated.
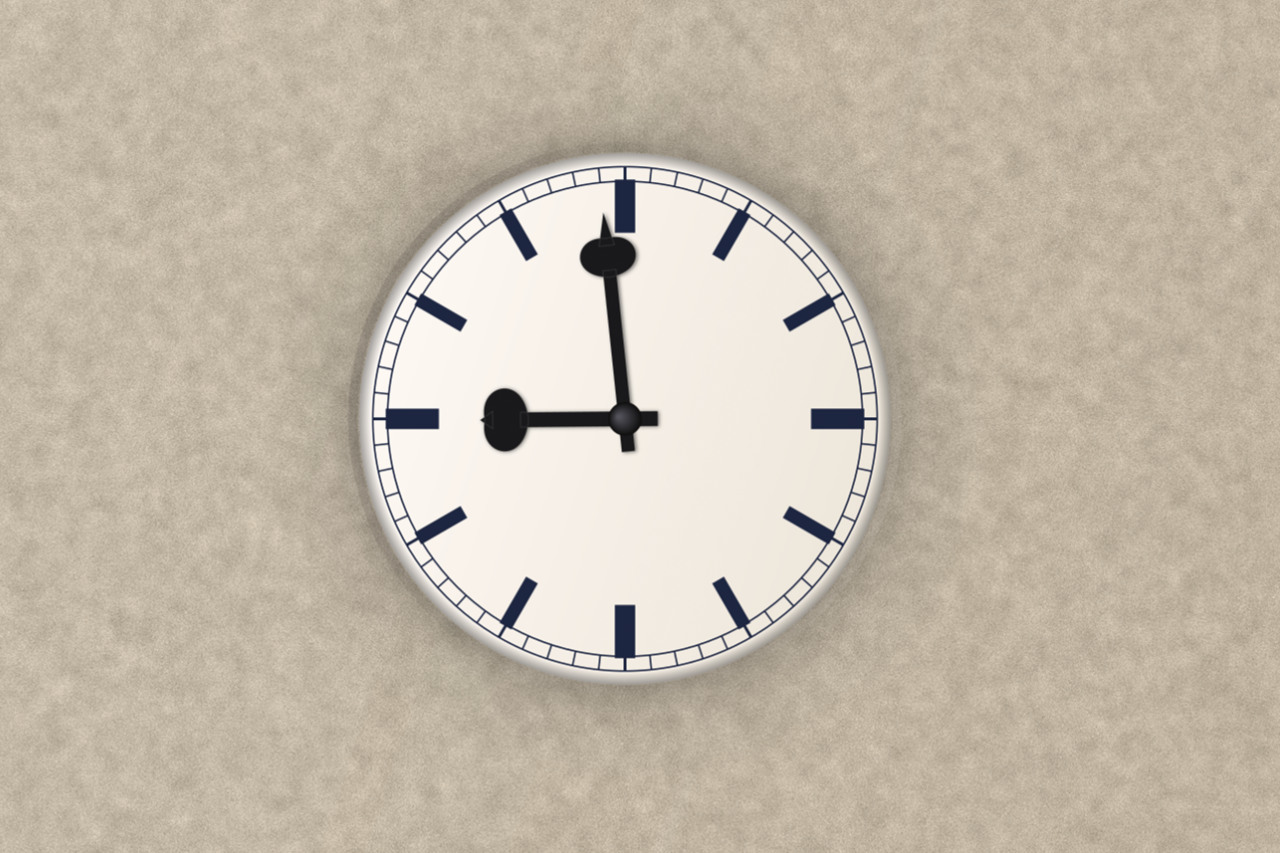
8:59
